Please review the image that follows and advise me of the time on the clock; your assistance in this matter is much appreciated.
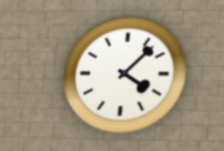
4:07
